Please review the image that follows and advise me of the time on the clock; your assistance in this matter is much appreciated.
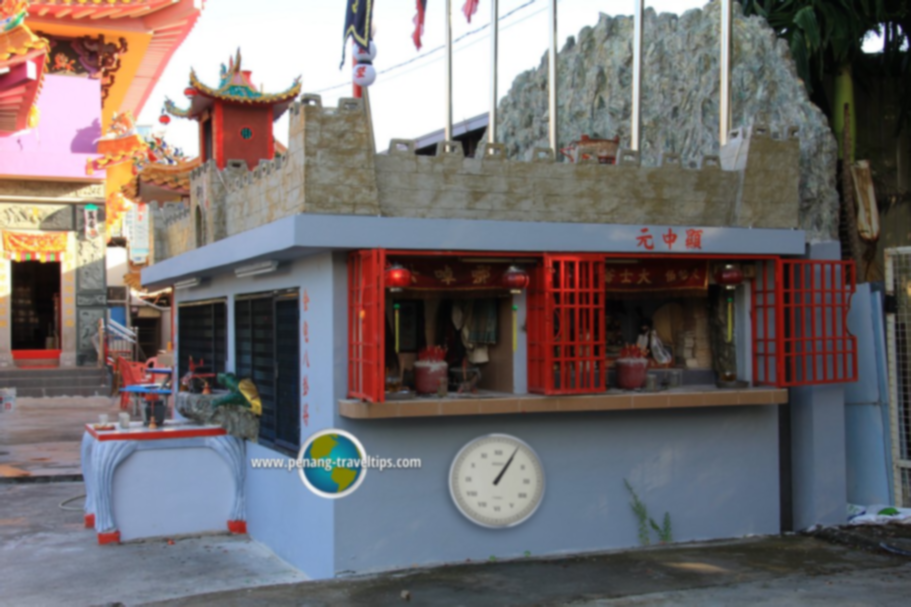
1:05
